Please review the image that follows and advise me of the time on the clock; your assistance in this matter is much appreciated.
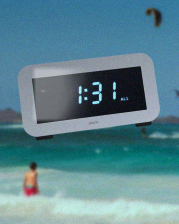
1:31
